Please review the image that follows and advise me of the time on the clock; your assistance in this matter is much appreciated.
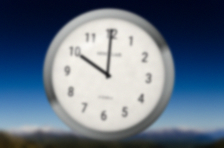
10:00
